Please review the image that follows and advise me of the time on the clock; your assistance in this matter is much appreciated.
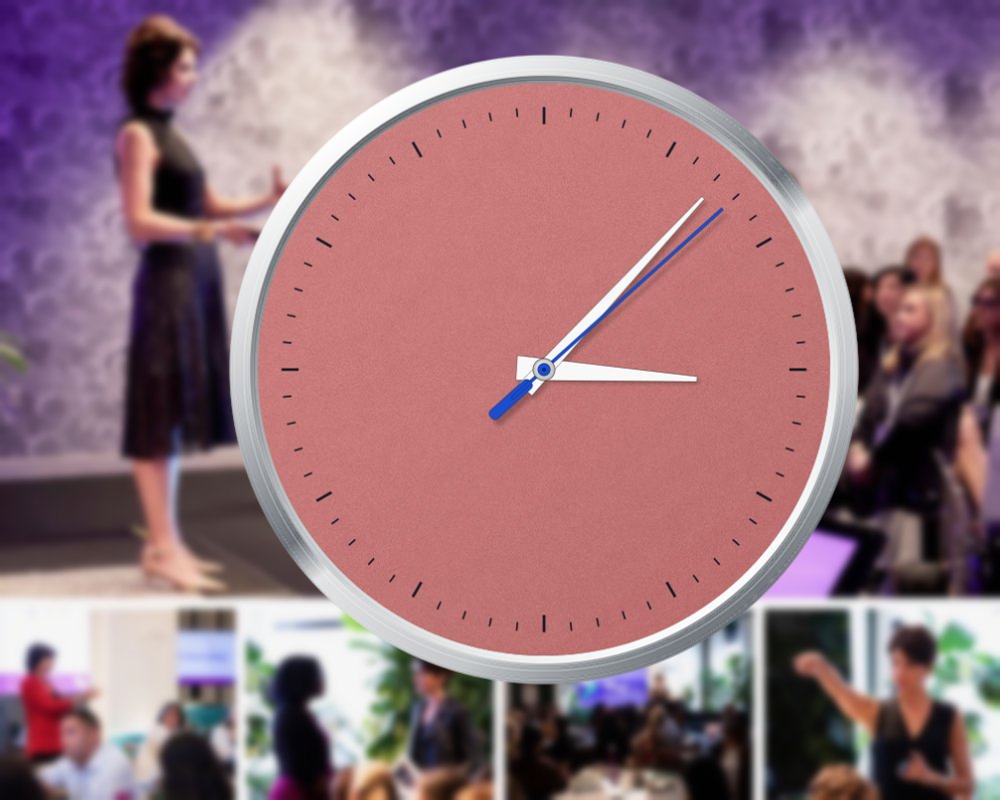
3:07:08
